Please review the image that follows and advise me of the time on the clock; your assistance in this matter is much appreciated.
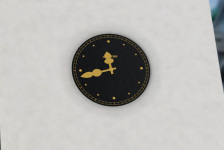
11:43
